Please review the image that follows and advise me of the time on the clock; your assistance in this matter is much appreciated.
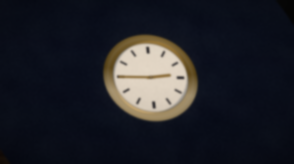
2:45
